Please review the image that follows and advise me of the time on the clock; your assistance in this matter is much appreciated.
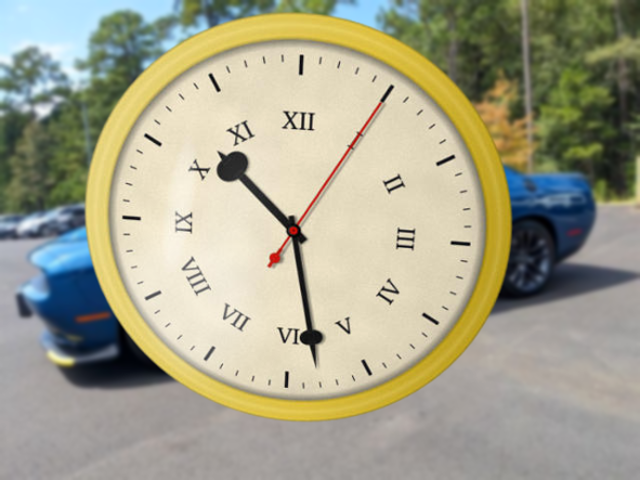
10:28:05
